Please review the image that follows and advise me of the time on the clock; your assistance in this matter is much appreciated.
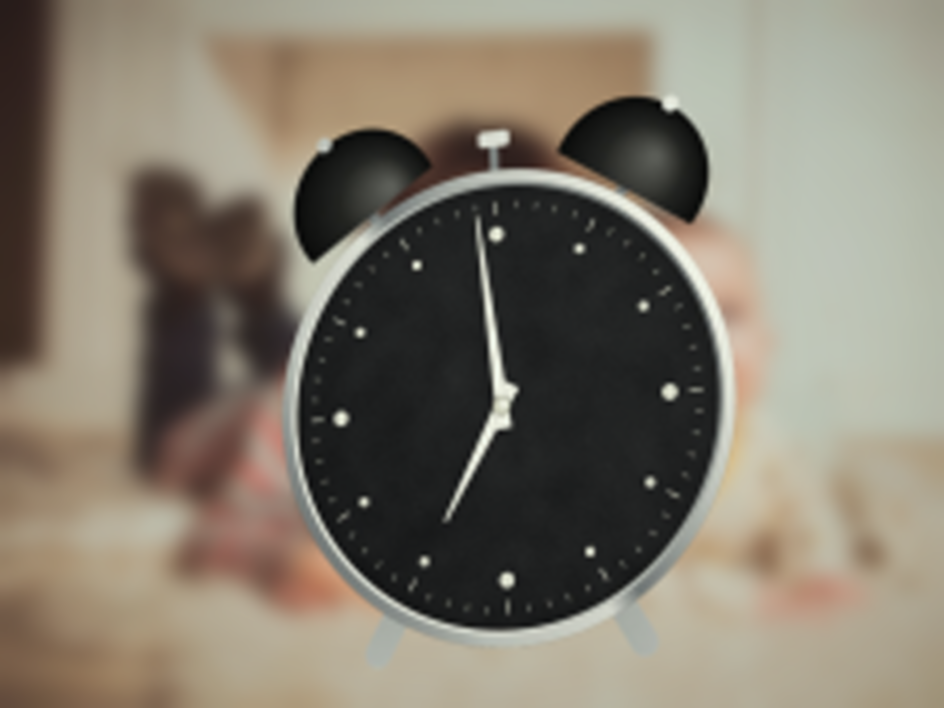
6:59
